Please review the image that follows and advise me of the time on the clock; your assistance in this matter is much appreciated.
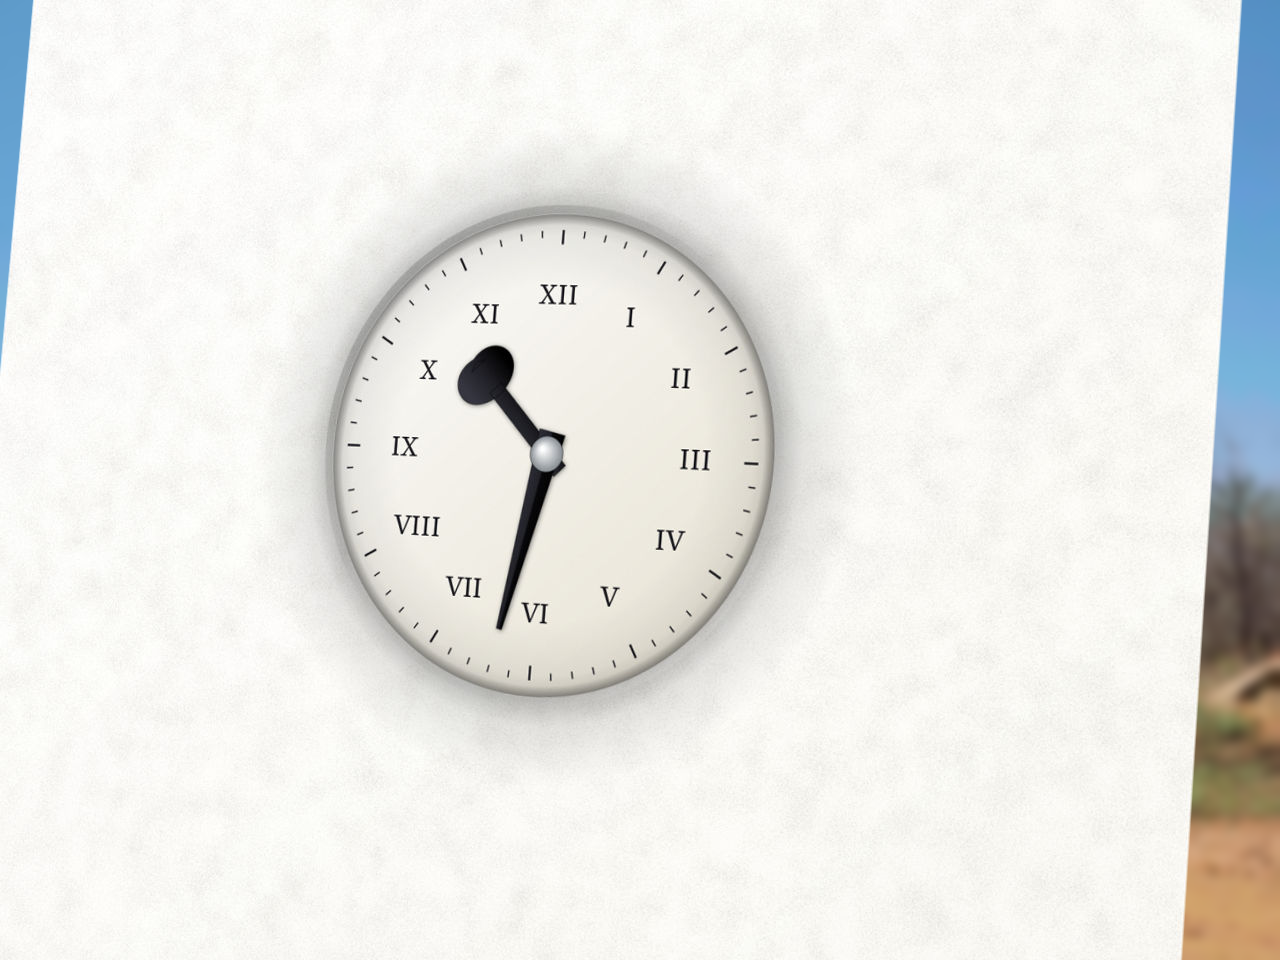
10:32
